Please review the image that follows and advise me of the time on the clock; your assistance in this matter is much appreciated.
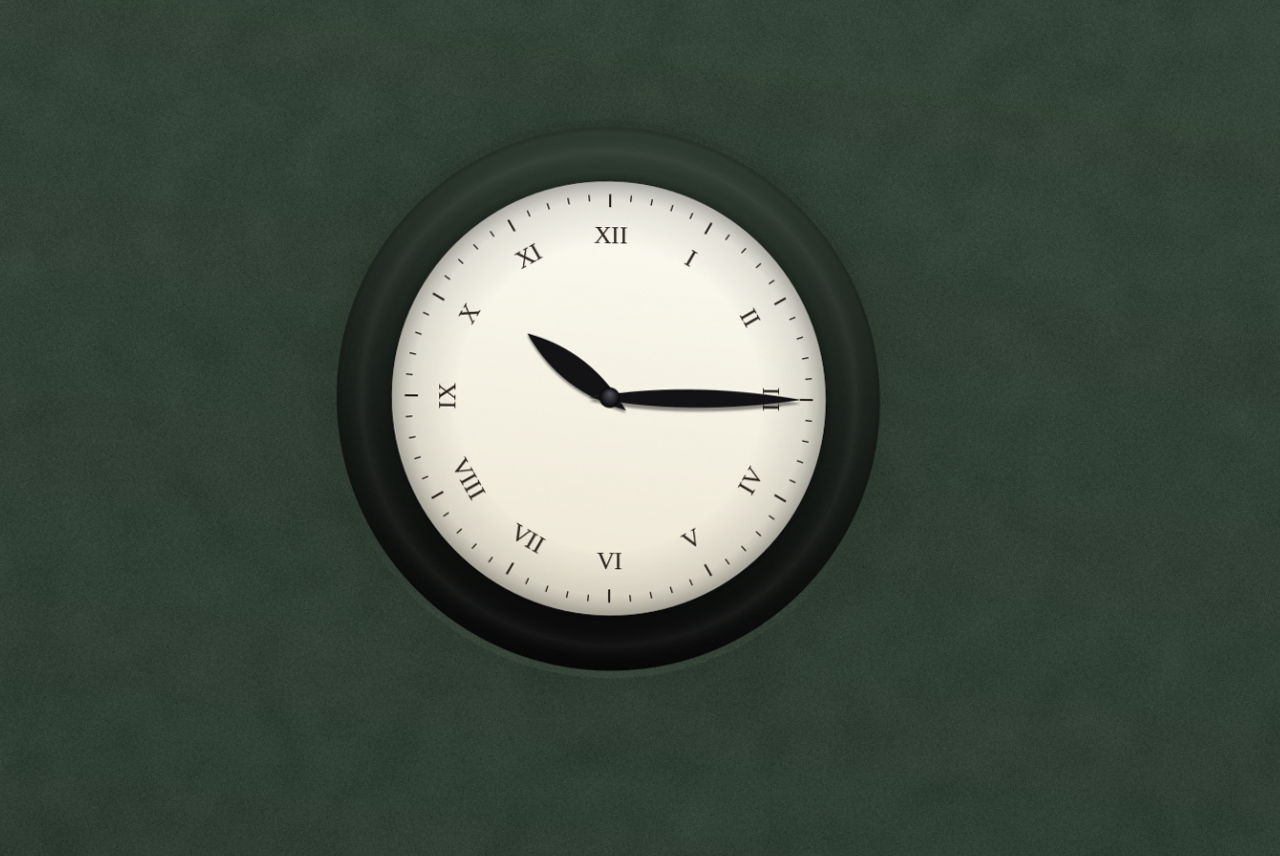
10:15
